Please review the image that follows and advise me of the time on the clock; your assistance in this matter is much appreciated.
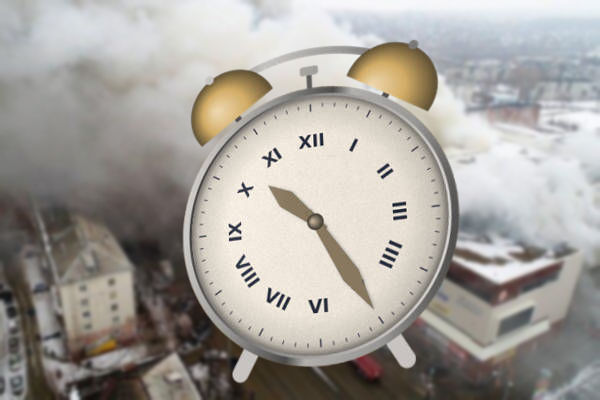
10:25
